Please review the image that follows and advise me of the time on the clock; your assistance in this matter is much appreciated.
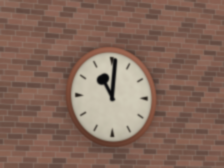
11:01
